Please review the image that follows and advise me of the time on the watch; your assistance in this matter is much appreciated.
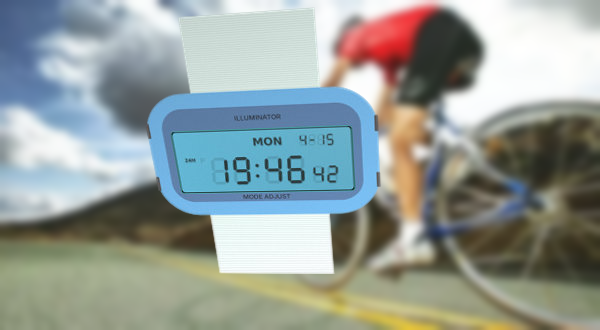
19:46:42
